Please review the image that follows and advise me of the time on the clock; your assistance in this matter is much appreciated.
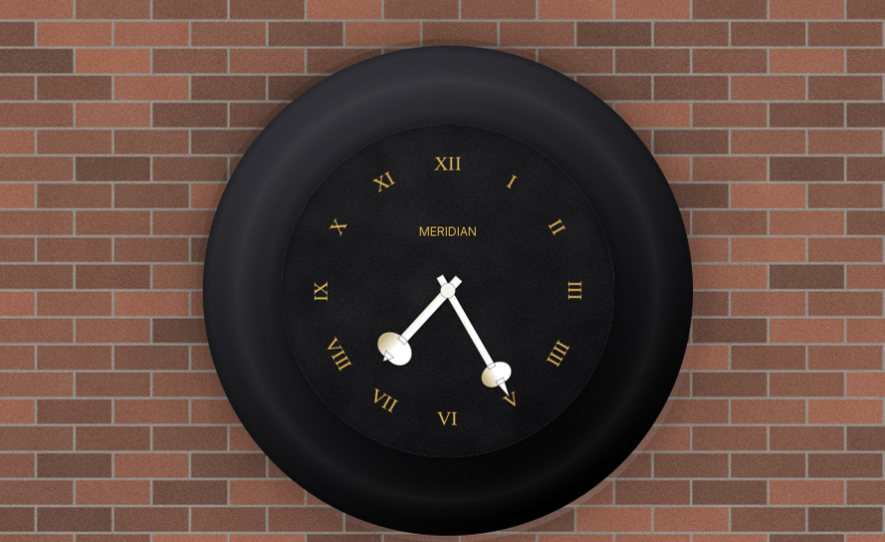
7:25
